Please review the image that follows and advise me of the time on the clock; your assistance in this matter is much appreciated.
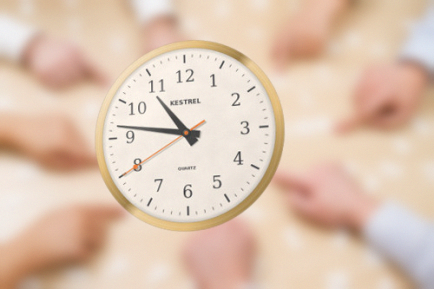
10:46:40
